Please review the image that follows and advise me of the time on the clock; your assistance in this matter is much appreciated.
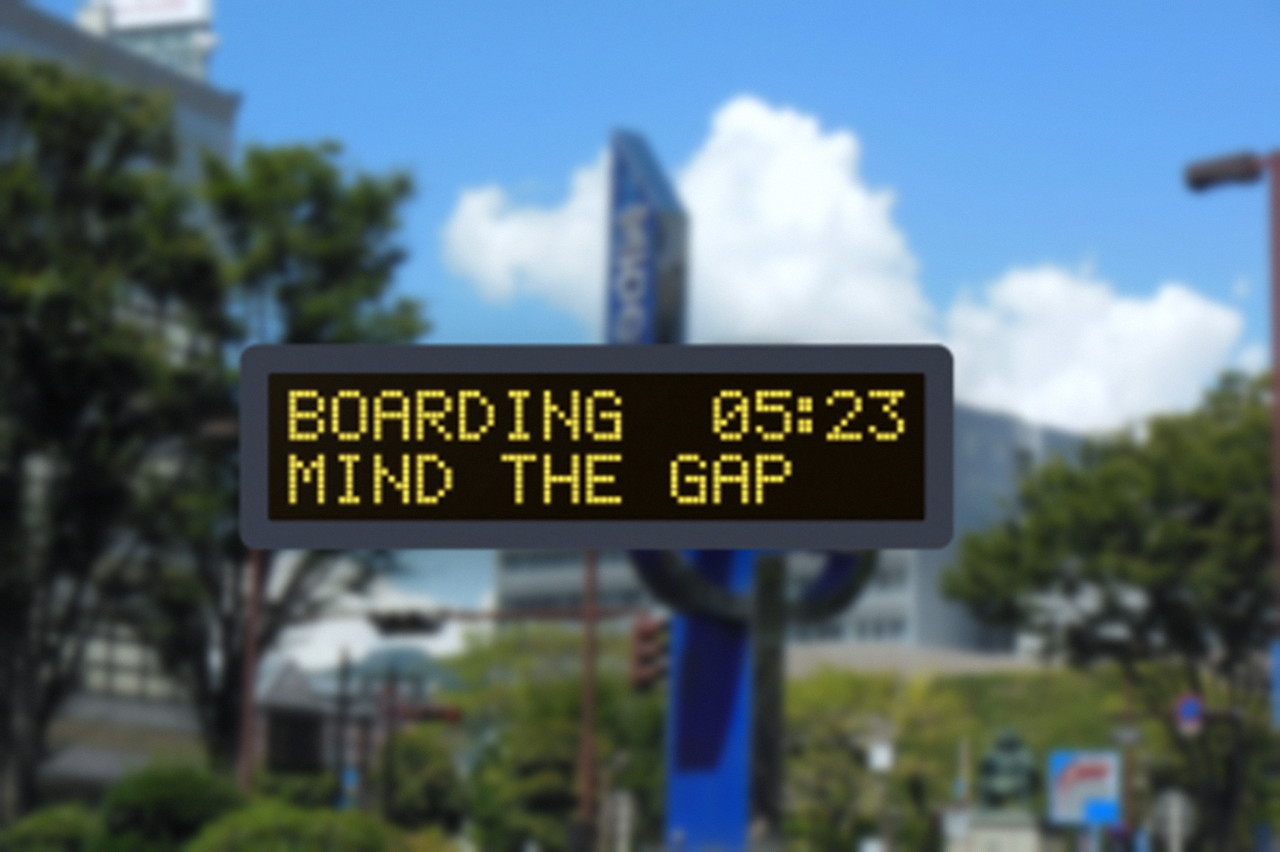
5:23
